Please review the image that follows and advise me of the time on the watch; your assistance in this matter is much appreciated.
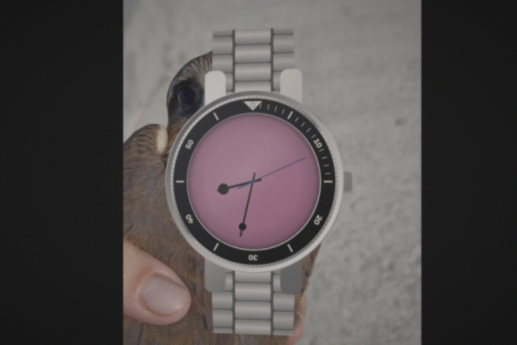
8:32:11
